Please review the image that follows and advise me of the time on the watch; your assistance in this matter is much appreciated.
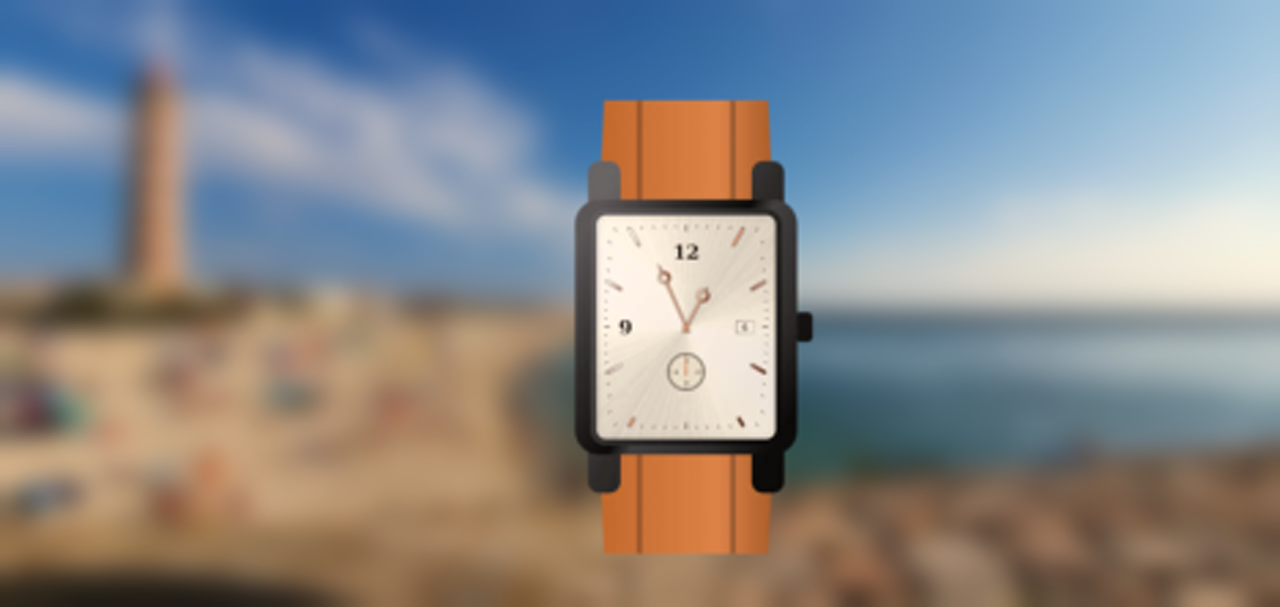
12:56
